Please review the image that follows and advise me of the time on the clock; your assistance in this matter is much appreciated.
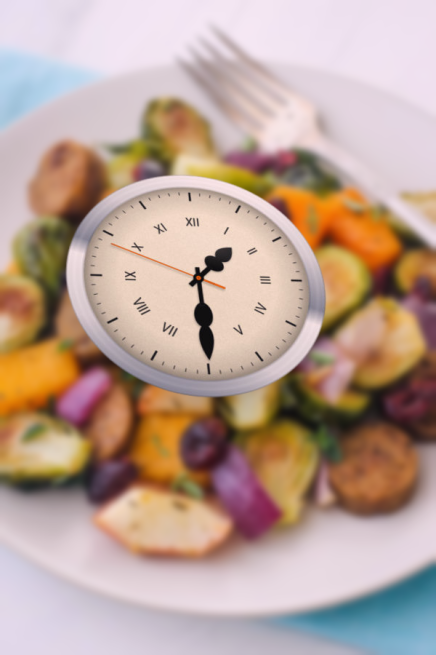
1:29:49
